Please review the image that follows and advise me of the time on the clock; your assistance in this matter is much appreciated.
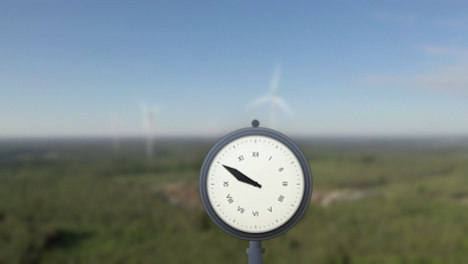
9:50
